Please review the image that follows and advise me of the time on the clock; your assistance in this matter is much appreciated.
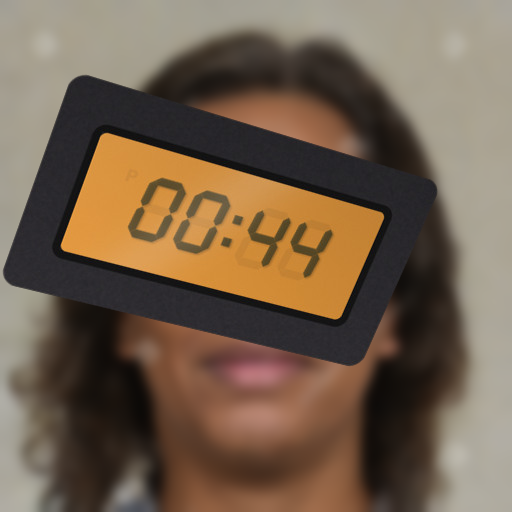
0:44
